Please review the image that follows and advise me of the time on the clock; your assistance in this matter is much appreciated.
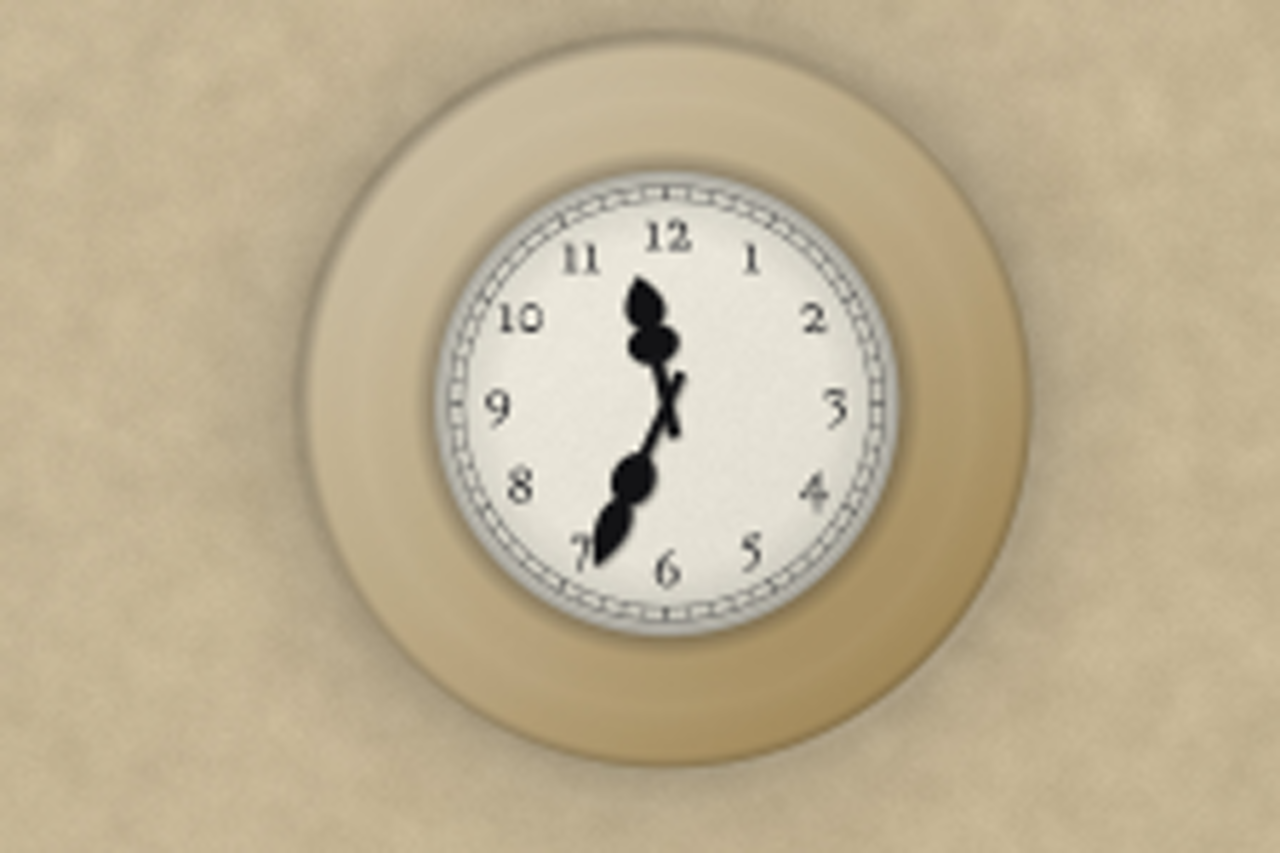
11:34
